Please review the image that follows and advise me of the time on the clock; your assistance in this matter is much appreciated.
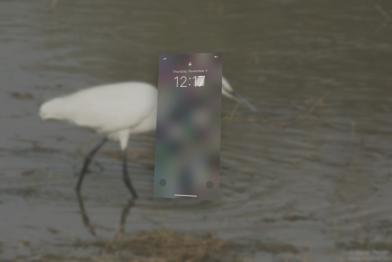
12:17
